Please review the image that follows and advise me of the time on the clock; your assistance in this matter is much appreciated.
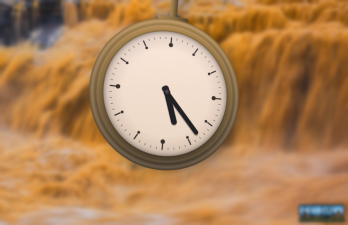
5:23
